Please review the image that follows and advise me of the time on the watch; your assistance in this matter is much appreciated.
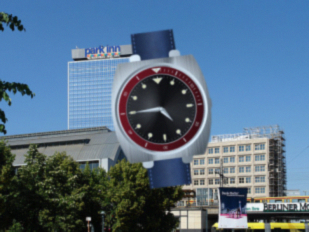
4:45
